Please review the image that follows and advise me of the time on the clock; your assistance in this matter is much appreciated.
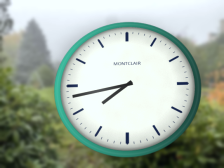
7:43
